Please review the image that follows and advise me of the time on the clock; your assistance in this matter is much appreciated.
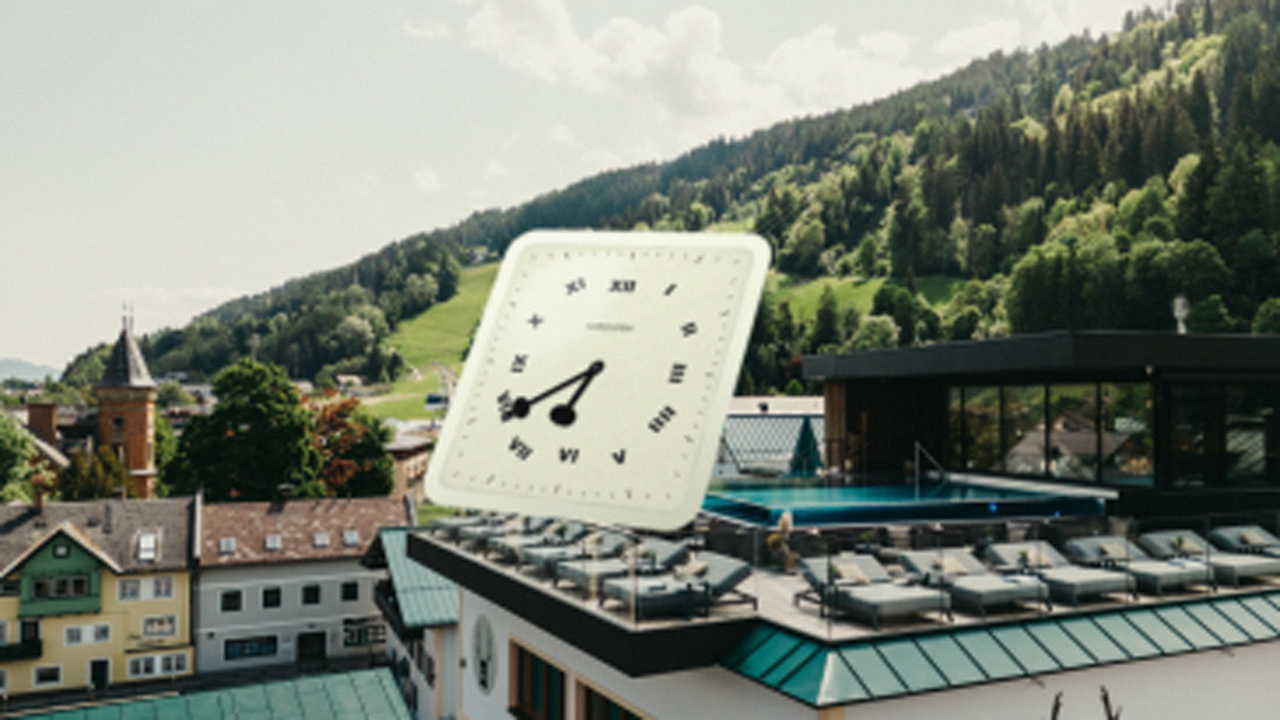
6:39
